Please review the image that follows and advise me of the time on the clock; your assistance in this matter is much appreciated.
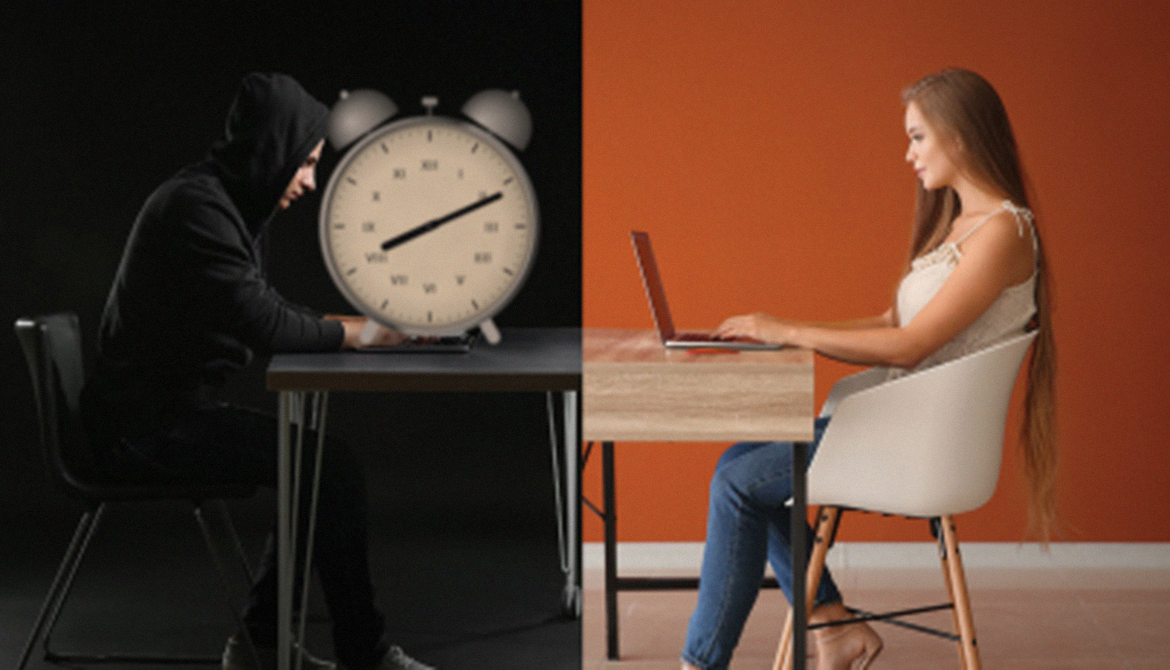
8:11
